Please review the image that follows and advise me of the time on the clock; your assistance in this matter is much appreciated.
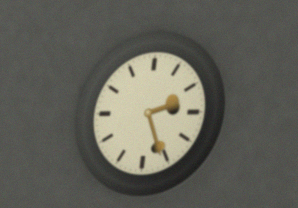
2:26
